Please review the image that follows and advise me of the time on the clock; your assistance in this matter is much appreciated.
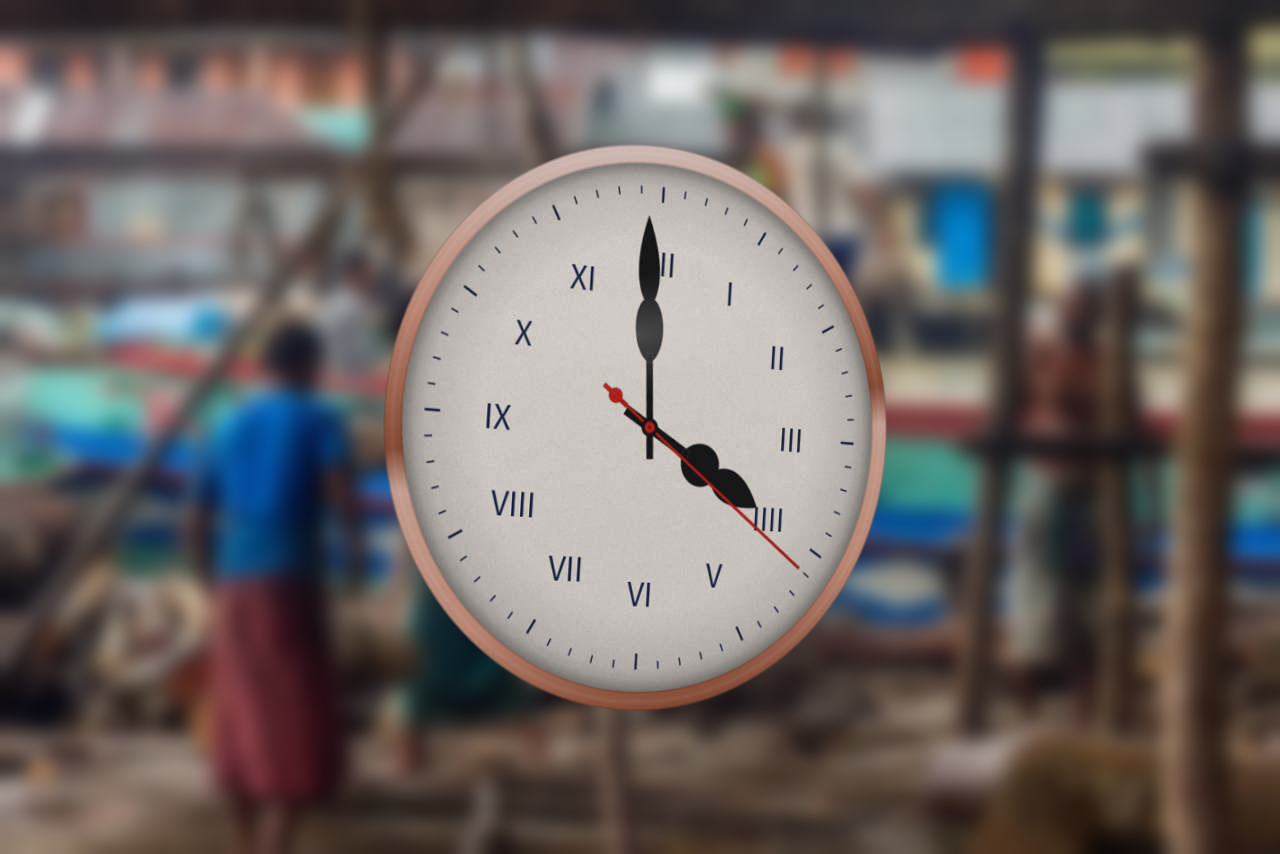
3:59:21
